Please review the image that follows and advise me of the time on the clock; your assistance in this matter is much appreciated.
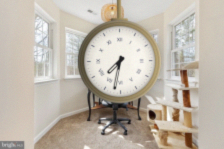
7:32
